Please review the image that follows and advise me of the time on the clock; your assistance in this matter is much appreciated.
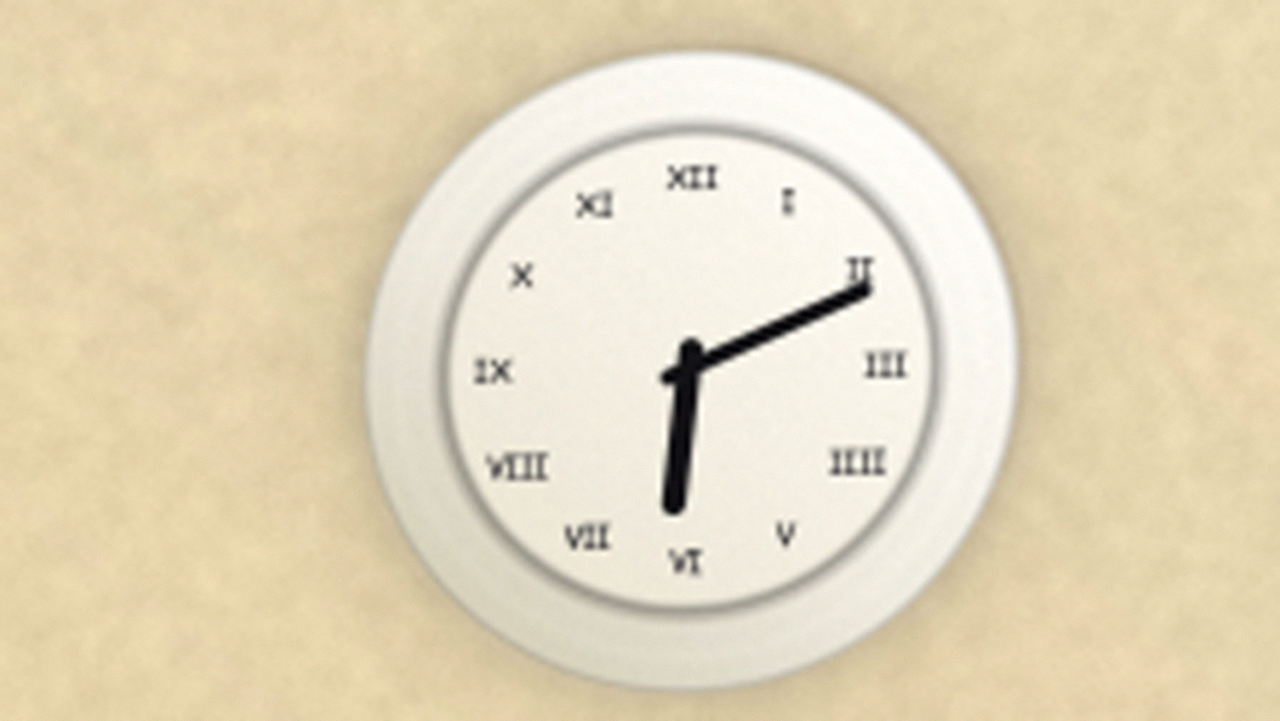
6:11
